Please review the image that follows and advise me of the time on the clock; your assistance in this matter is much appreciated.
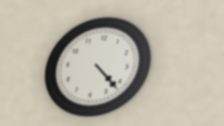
4:22
